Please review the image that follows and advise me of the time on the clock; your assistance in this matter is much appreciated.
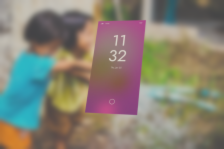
11:32
